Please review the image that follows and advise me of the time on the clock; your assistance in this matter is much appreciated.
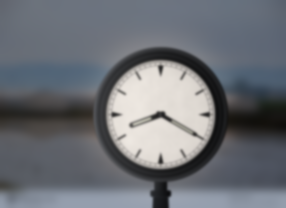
8:20
